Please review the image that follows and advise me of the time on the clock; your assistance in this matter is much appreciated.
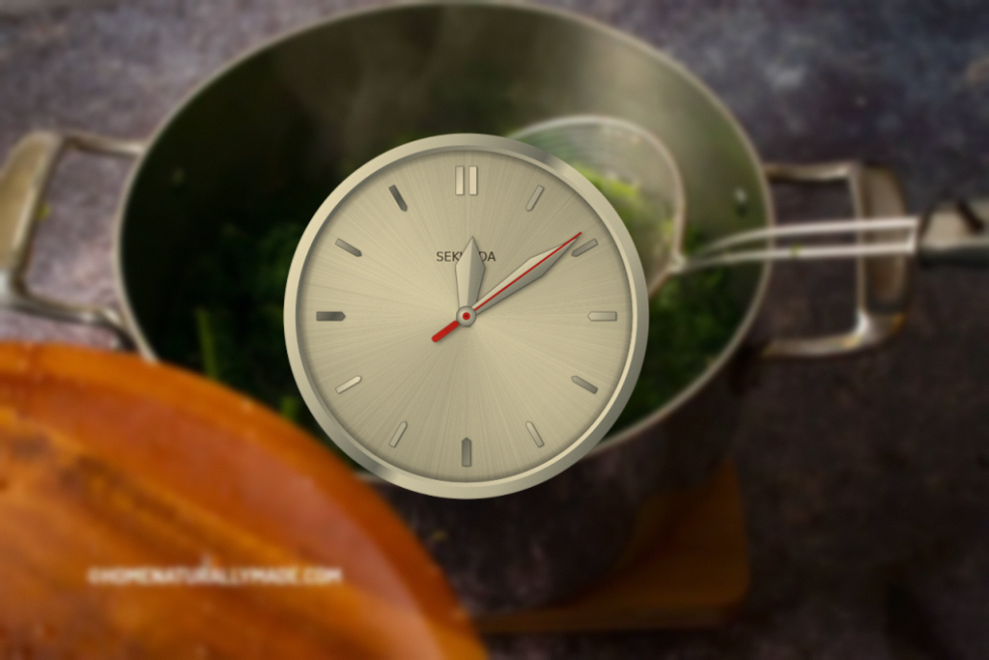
12:09:09
